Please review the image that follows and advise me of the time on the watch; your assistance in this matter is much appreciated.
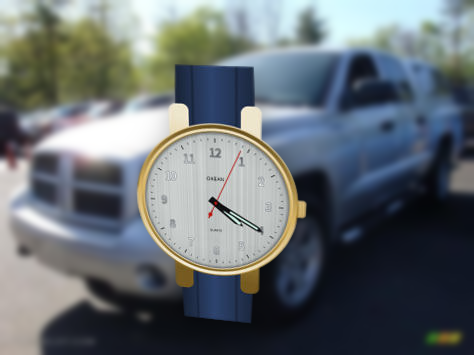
4:20:04
